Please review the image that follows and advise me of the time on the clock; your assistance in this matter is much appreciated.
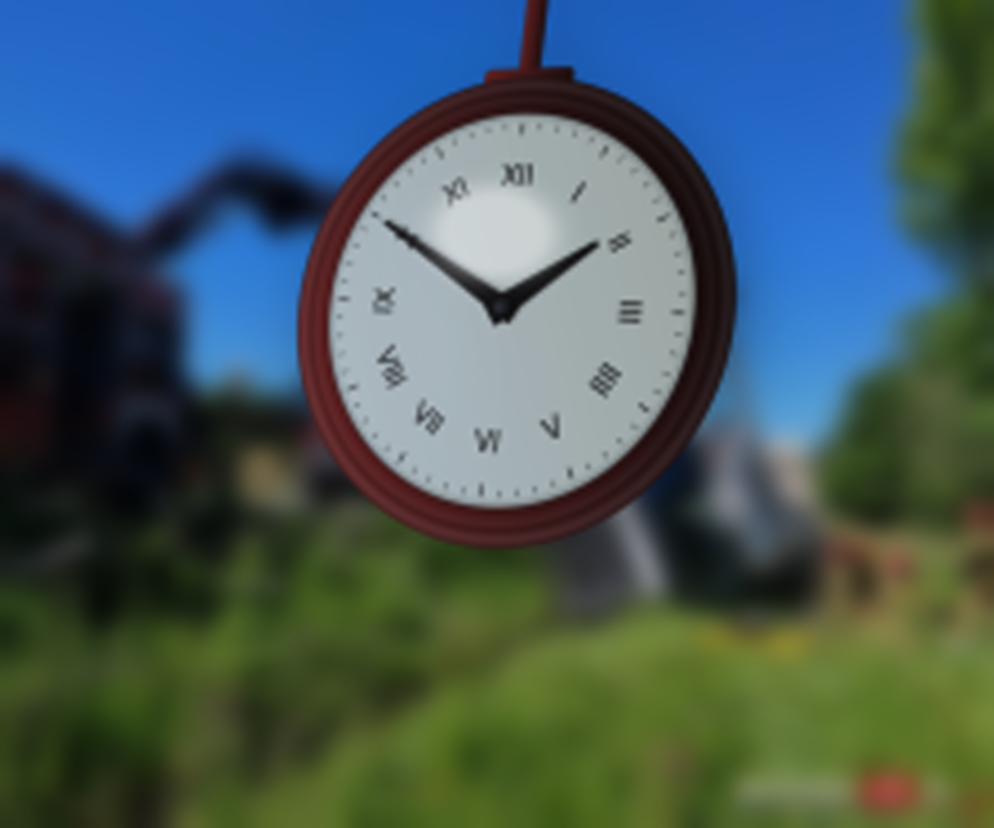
1:50
